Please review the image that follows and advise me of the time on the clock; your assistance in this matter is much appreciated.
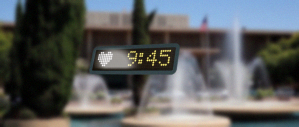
9:45
